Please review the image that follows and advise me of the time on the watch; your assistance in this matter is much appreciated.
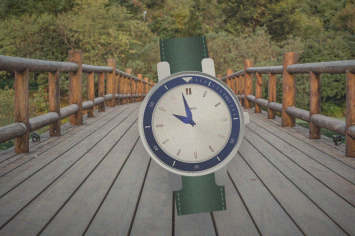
9:58
